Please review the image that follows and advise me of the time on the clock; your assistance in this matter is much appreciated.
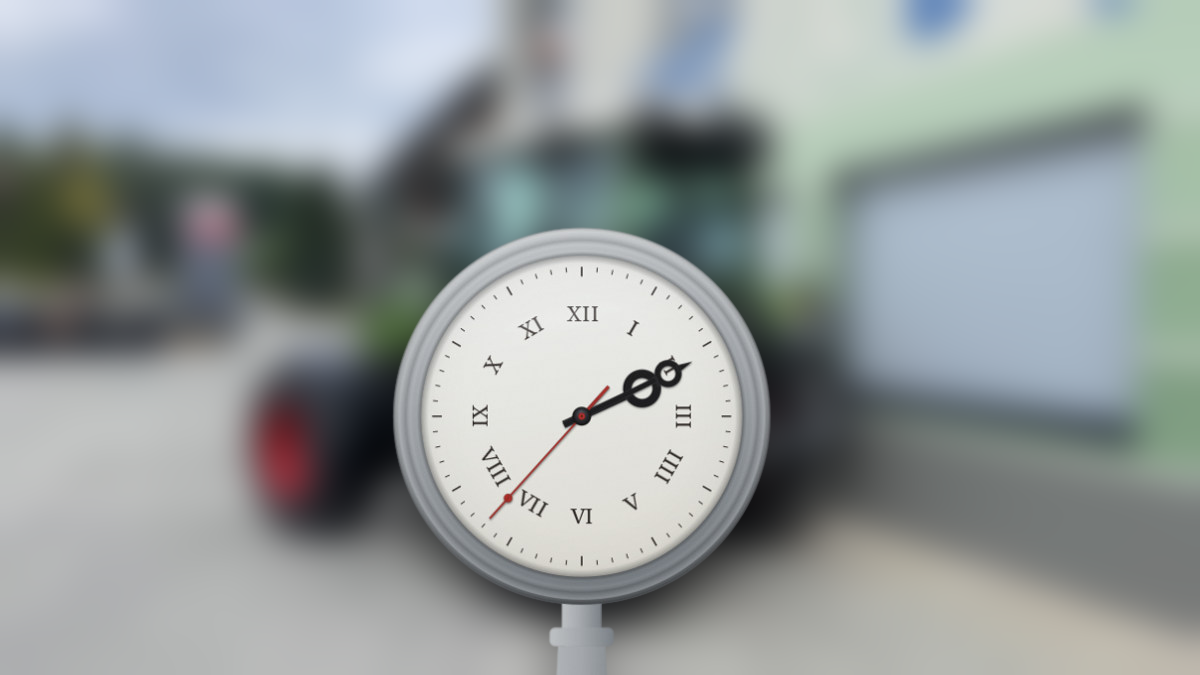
2:10:37
